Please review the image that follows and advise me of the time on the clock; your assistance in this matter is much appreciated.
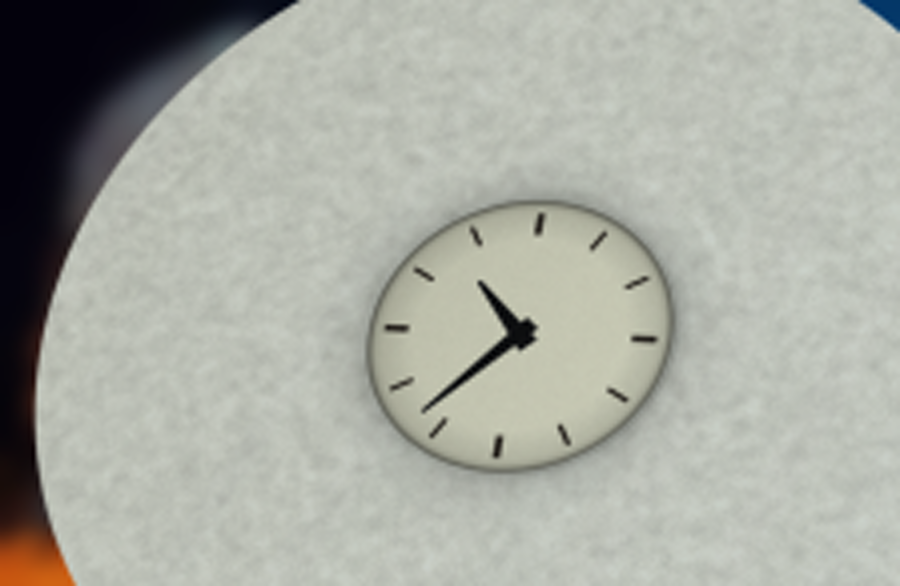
10:37
